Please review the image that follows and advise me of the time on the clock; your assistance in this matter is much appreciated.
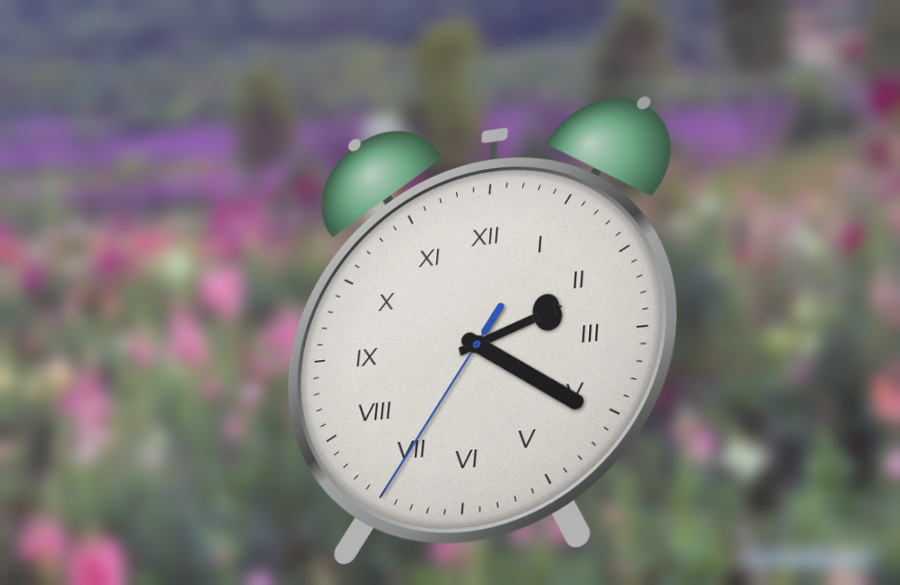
2:20:35
